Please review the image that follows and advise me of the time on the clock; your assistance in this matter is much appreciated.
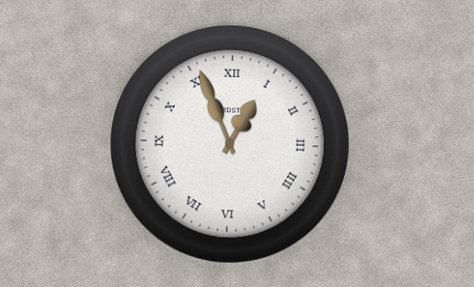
12:56
